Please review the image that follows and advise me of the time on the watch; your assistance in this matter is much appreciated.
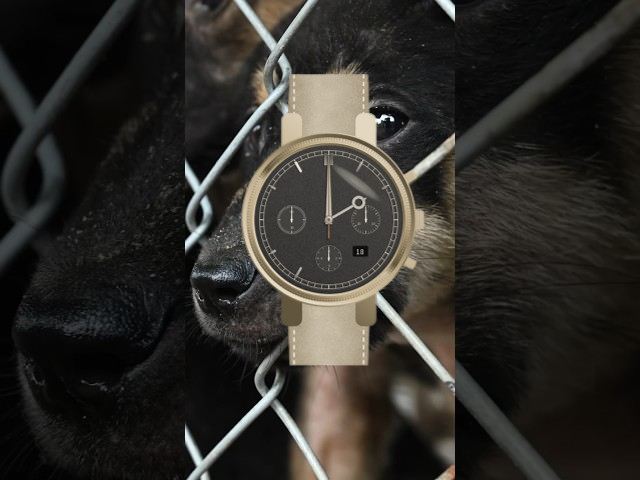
2:00
